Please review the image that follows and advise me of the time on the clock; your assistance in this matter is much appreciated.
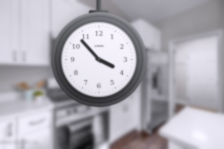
3:53
